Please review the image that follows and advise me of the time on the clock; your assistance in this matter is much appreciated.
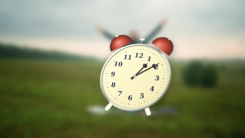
1:09
